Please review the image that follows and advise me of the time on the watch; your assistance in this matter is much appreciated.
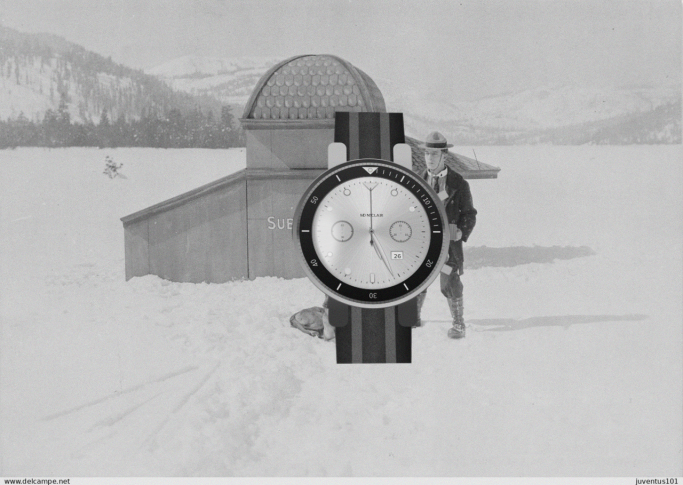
5:26
